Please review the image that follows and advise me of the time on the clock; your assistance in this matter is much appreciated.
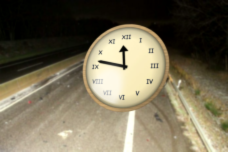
11:47
